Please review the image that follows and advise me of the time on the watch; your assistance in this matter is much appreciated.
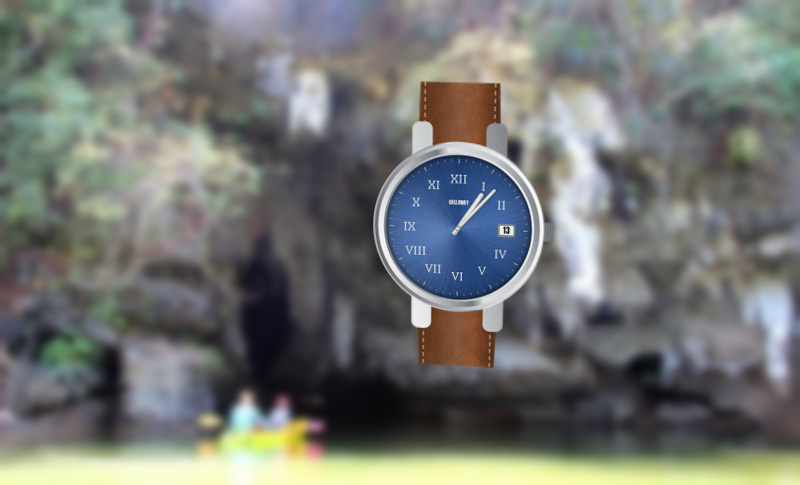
1:07
